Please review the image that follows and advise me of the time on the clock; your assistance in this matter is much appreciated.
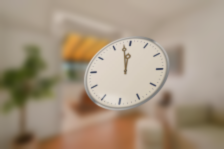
11:58
